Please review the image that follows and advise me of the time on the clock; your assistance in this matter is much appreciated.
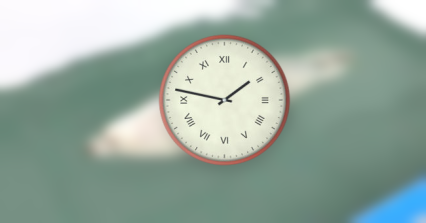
1:47
